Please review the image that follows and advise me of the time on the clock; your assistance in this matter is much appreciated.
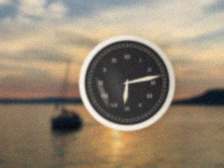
6:13
